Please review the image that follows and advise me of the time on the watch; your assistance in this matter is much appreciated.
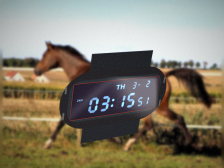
3:15:51
